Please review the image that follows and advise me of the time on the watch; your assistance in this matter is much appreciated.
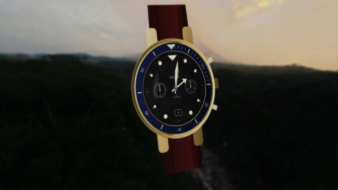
2:02
